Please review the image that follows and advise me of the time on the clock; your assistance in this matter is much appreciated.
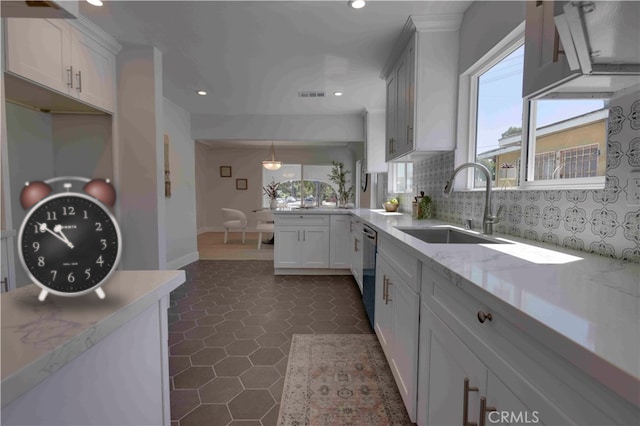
10:51
